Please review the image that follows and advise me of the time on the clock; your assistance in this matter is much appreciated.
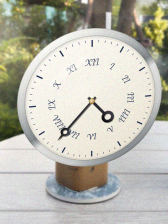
4:37
